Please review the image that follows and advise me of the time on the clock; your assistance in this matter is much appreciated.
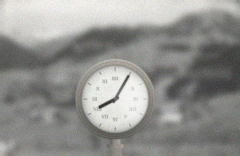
8:05
